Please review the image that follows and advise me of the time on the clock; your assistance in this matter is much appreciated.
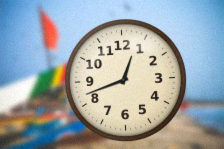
12:42
